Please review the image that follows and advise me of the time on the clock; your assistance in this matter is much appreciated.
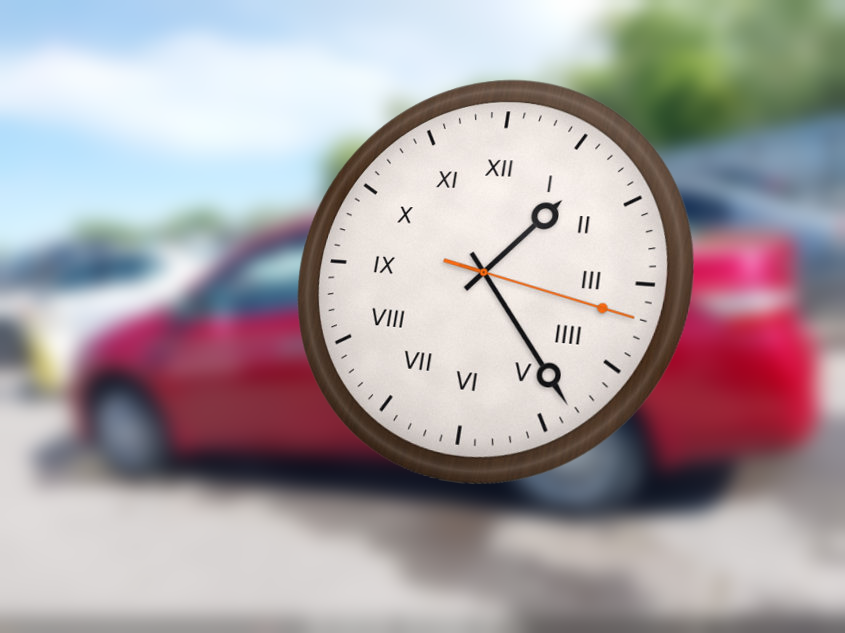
1:23:17
